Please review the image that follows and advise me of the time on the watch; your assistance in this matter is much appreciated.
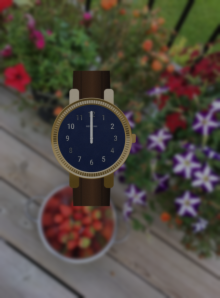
12:00
